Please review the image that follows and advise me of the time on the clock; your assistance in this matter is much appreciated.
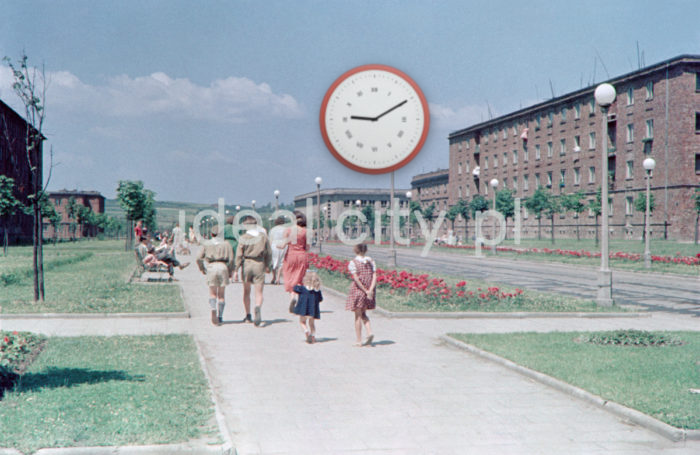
9:10
